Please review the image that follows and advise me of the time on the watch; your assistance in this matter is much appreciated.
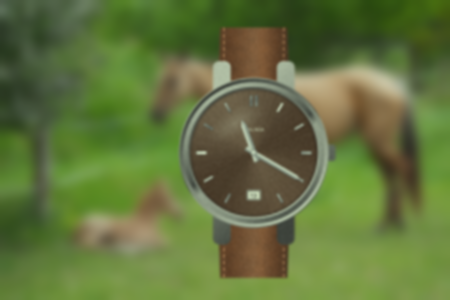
11:20
